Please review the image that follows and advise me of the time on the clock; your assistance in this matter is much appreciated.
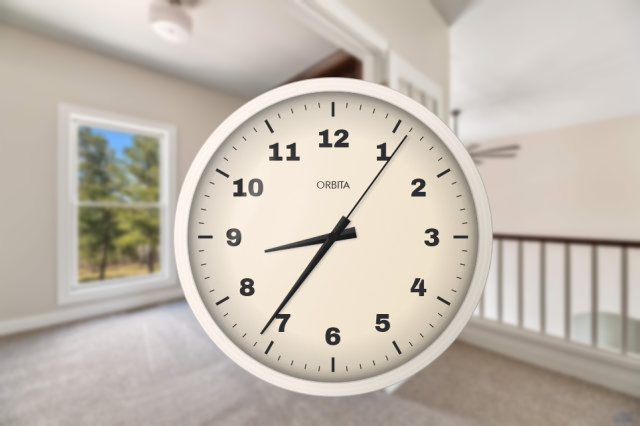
8:36:06
